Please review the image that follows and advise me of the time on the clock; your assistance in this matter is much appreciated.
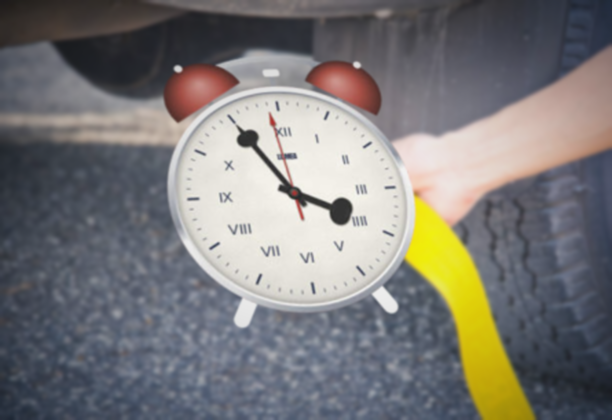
3:54:59
